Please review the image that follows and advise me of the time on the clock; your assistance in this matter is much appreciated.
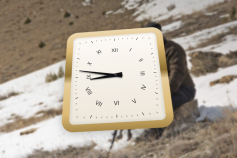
8:47
